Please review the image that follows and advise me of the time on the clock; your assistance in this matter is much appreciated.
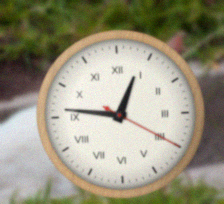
12:46:20
